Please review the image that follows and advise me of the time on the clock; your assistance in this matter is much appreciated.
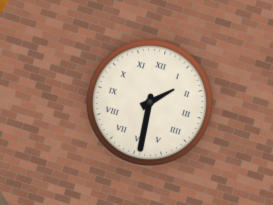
1:29
